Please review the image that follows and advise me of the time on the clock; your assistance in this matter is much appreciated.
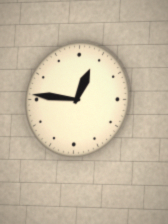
12:46
